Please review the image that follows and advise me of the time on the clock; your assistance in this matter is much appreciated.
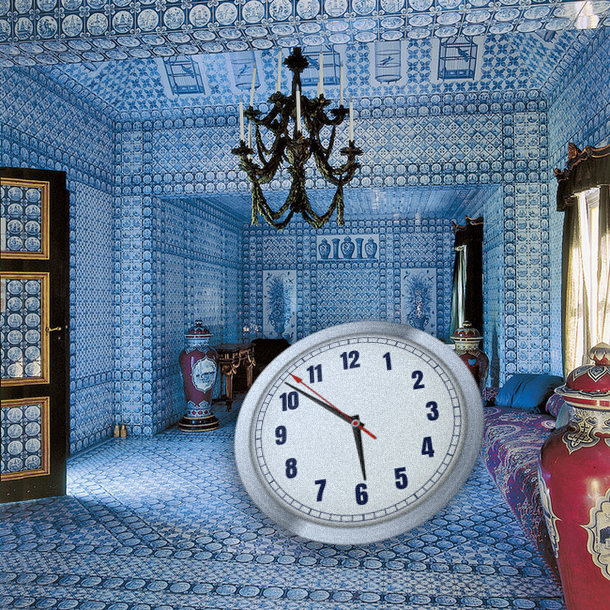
5:51:53
